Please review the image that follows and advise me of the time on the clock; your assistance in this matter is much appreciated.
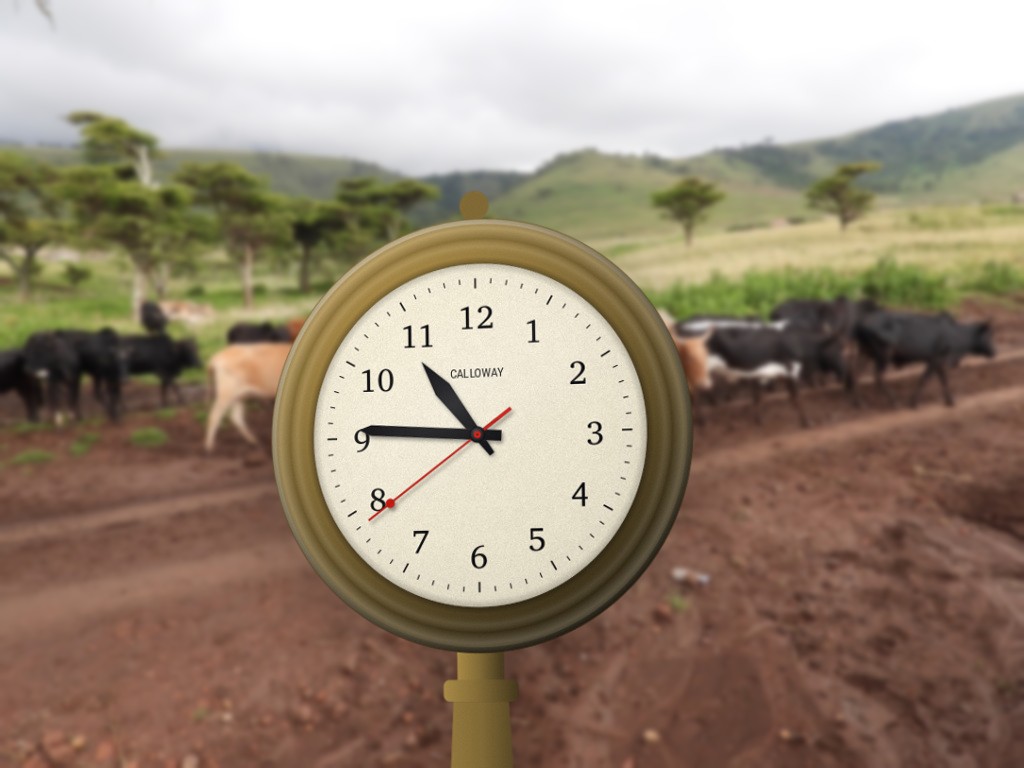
10:45:39
